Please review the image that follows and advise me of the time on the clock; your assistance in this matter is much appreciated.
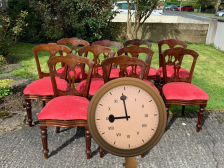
8:59
